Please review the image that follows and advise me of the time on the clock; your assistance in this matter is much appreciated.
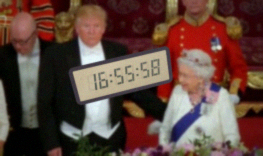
16:55:58
